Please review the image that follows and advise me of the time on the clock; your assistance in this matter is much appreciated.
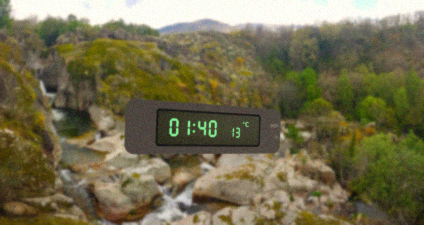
1:40
